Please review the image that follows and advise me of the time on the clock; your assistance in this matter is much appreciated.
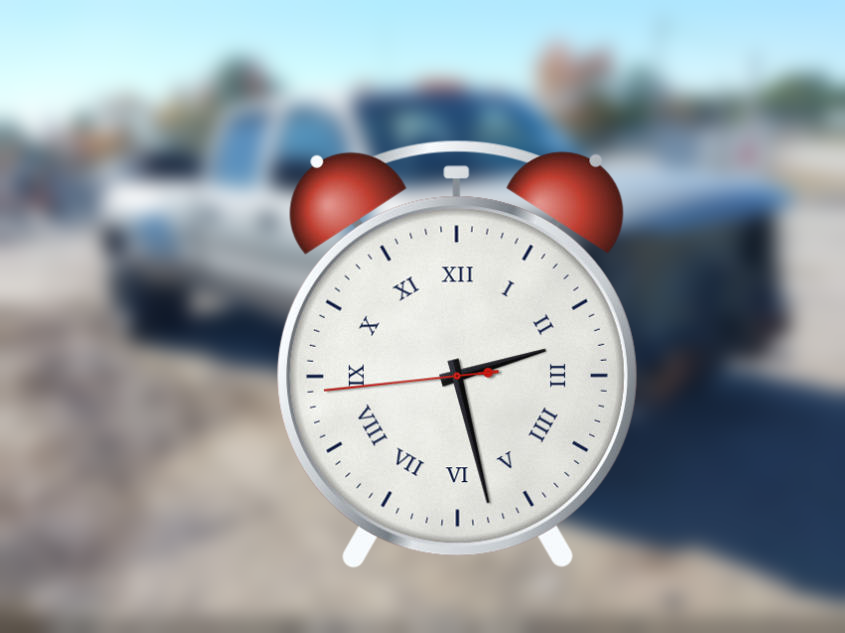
2:27:44
